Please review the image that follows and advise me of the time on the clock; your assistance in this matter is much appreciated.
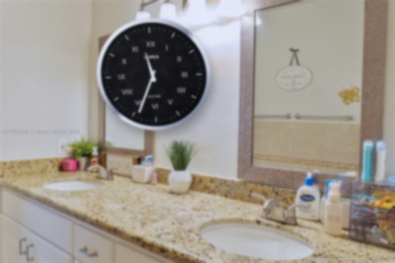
11:34
